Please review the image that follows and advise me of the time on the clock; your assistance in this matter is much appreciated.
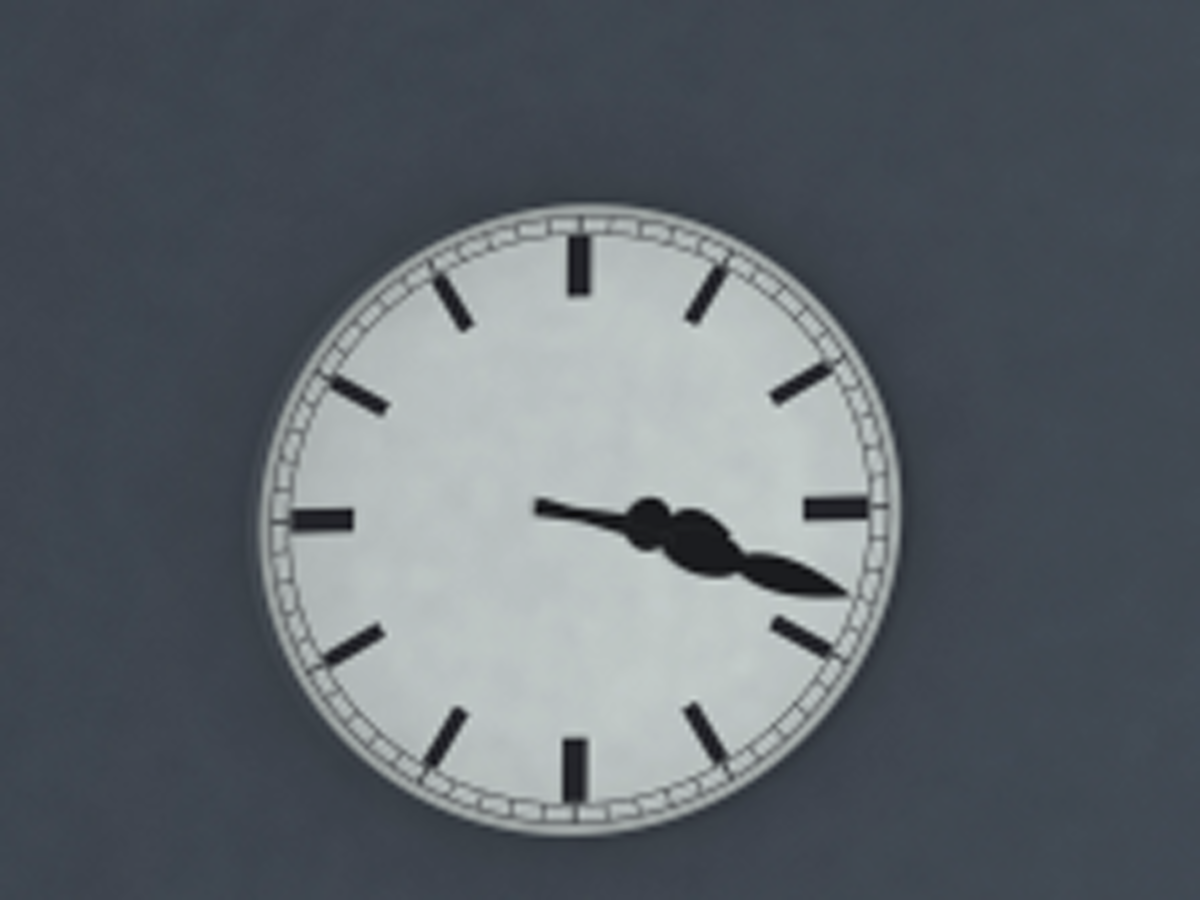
3:18
